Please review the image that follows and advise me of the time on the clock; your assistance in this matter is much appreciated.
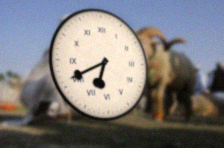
6:41
